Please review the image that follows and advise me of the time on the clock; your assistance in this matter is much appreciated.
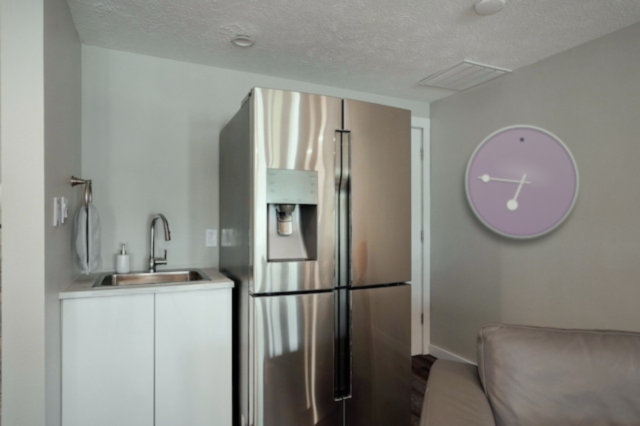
6:46
